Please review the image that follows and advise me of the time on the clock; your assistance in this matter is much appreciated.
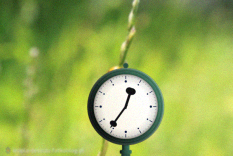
12:36
